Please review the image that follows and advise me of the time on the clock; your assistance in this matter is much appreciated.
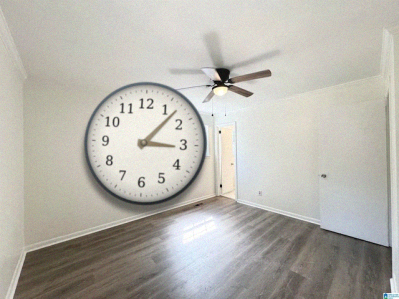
3:07
